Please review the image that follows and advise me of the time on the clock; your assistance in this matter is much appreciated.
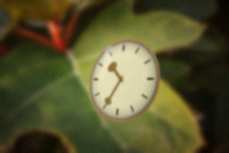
10:35
